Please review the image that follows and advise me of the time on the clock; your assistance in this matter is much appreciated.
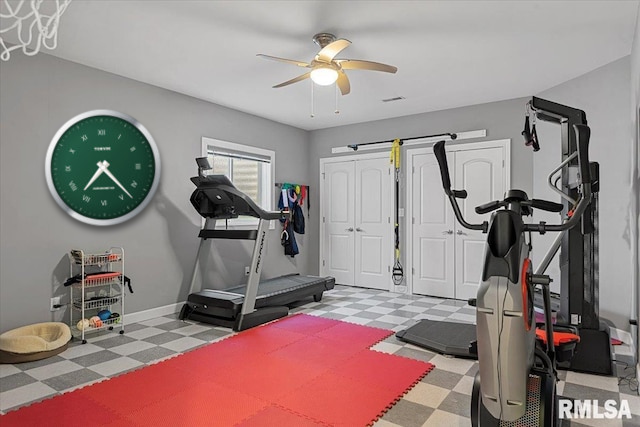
7:23
